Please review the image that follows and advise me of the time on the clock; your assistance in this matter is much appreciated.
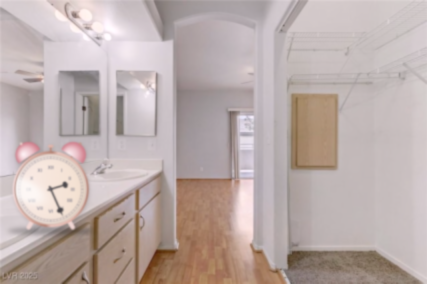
2:26
